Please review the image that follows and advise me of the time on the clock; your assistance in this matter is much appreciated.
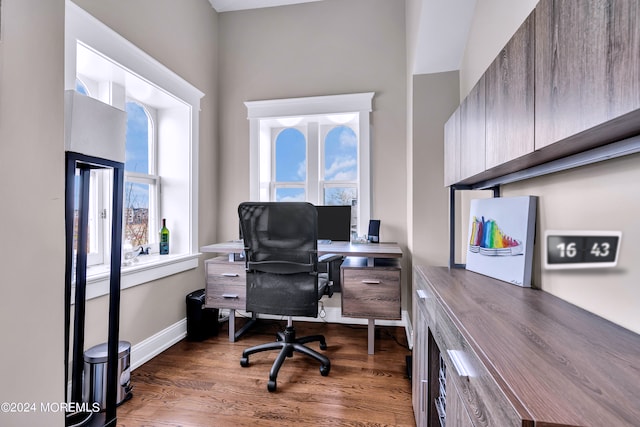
16:43
